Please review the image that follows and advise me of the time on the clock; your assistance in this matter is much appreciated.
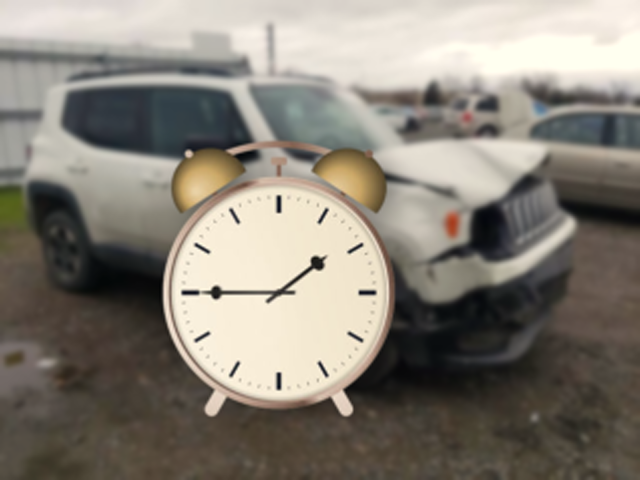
1:45
